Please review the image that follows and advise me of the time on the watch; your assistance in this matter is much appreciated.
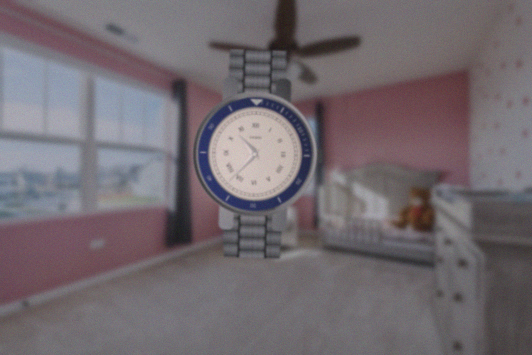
10:37
